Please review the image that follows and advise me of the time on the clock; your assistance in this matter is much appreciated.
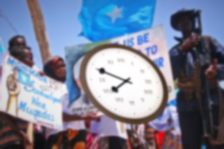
7:49
